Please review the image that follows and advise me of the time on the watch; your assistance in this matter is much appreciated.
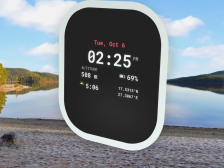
2:25
